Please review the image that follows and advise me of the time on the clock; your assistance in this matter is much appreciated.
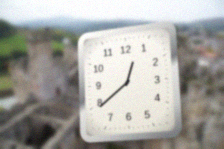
12:39
